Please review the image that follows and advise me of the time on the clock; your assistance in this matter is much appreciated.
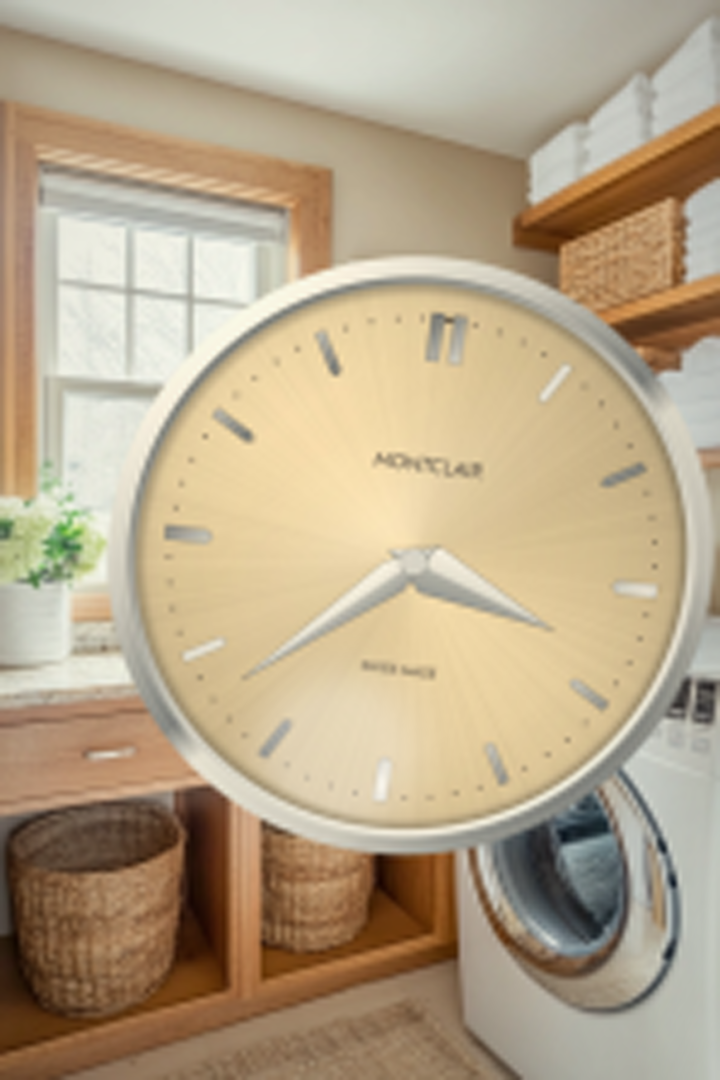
3:38
